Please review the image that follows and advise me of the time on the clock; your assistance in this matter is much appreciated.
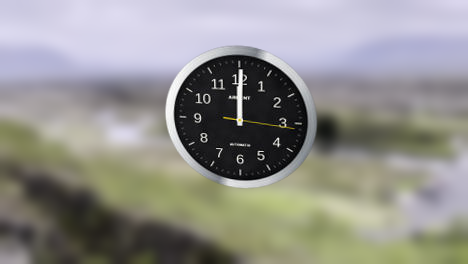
12:00:16
